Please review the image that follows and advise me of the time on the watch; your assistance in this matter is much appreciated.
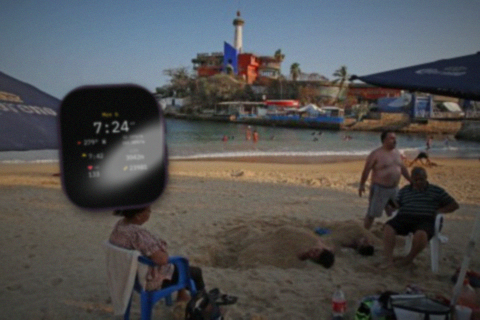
7:24
